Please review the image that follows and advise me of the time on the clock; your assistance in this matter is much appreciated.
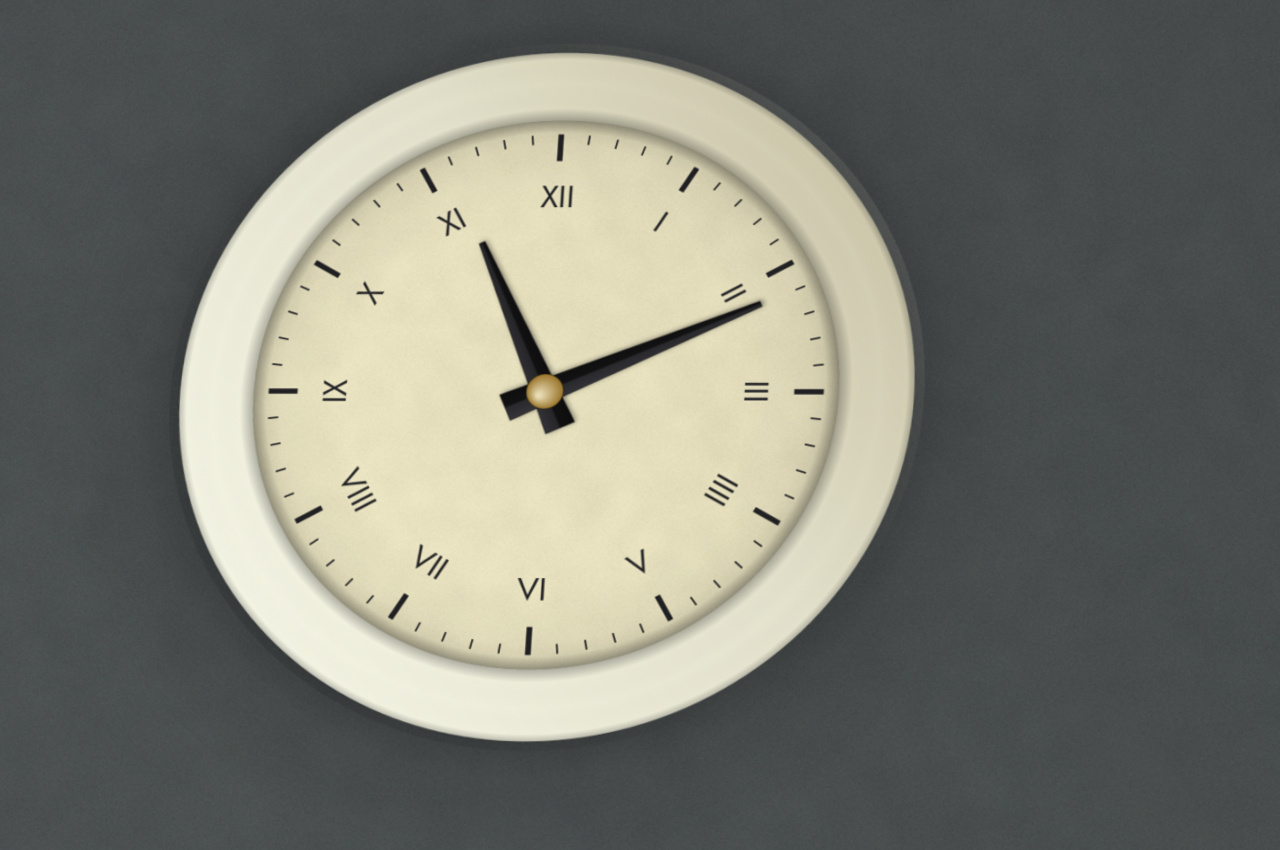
11:11
